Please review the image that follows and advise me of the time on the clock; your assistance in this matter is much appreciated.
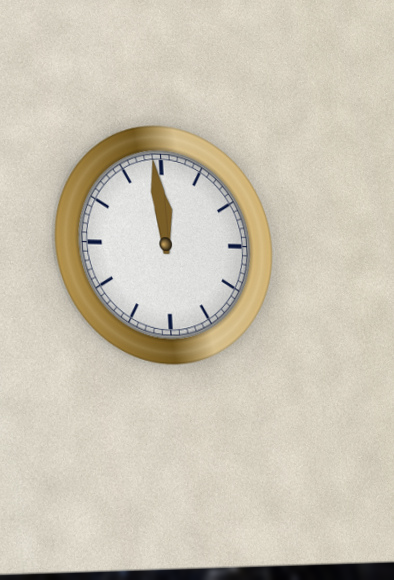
11:59
